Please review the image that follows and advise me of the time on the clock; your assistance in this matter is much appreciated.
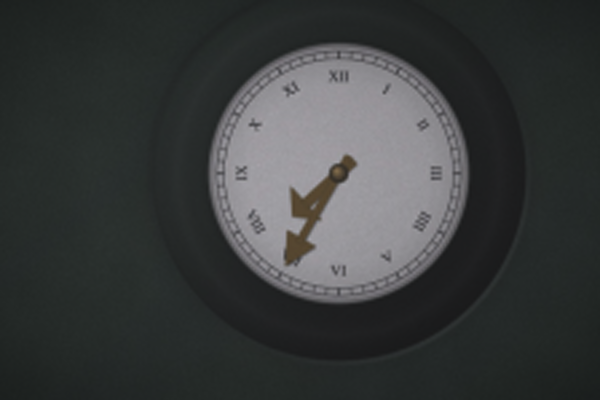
7:35
